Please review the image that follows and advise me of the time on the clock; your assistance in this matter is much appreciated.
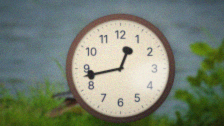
12:43
